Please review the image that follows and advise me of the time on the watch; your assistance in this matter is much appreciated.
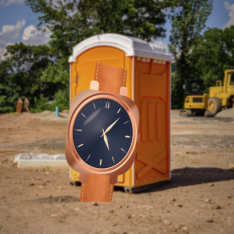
5:07
